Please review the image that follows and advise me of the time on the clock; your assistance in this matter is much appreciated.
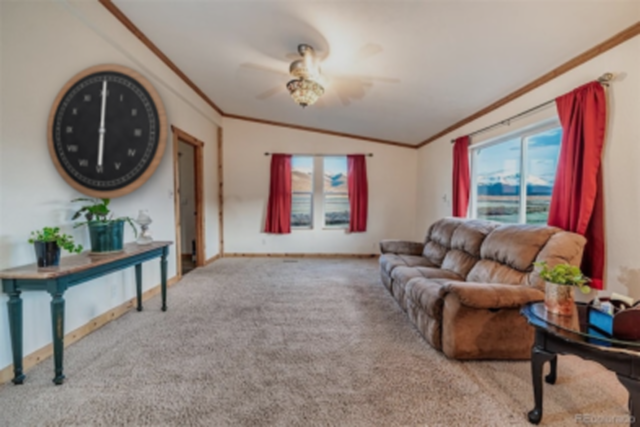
6:00
